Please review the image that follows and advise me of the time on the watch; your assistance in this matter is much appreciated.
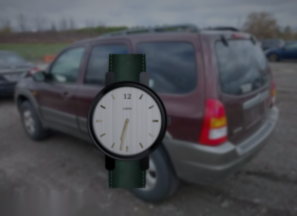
6:32
